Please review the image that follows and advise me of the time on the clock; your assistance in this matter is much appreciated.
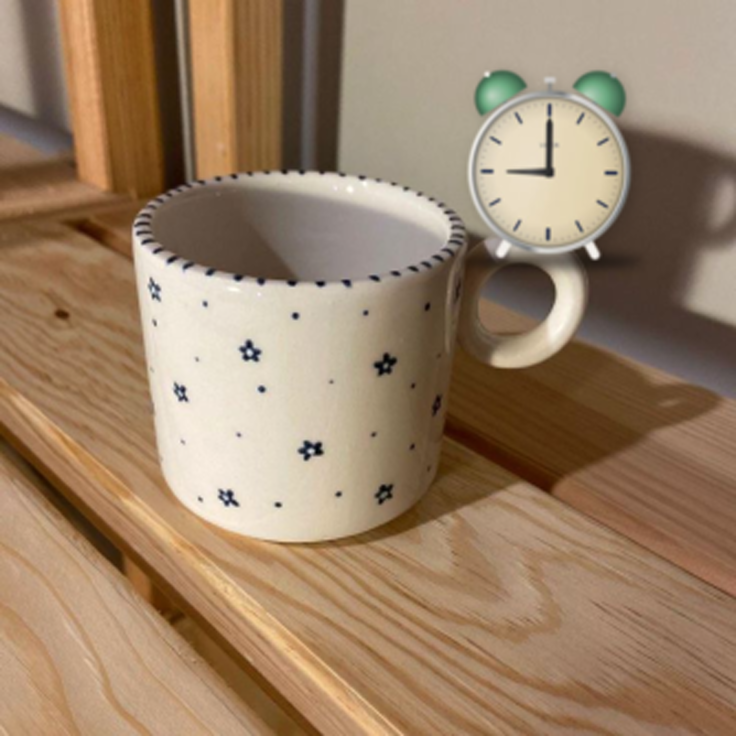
9:00
